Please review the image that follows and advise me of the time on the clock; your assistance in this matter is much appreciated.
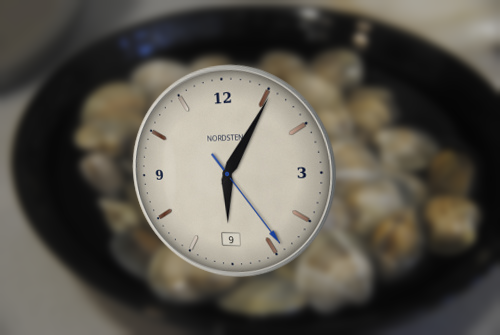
6:05:24
